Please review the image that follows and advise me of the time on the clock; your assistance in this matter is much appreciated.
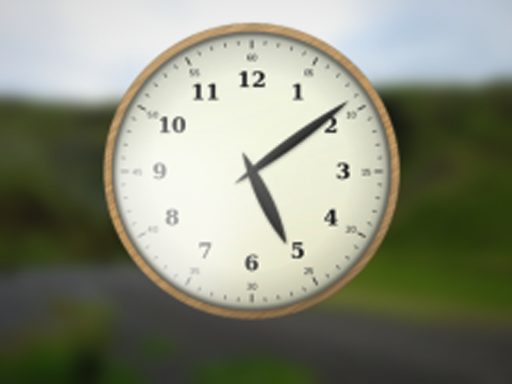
5:09
